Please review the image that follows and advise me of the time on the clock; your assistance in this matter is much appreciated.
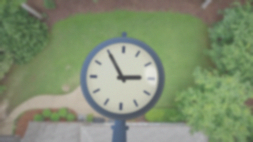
2:55
